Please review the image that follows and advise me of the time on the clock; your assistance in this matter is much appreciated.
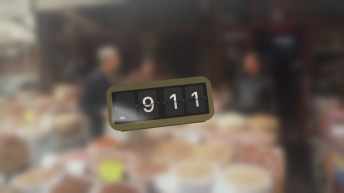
9:11
